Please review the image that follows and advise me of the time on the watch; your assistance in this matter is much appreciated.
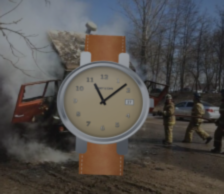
11:08
